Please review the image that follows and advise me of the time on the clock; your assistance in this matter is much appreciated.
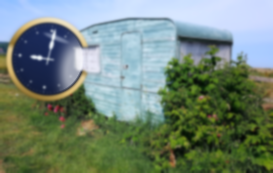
9:01
